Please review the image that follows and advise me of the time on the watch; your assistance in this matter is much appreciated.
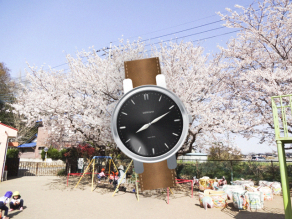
8:11
